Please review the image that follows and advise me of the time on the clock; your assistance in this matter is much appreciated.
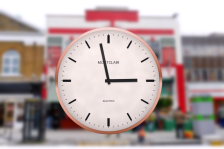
2:58
